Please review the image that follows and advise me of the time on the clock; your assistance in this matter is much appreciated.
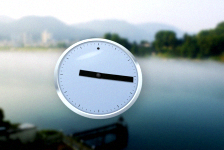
9:16
